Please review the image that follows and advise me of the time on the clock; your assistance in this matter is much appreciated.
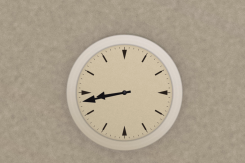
8:43
